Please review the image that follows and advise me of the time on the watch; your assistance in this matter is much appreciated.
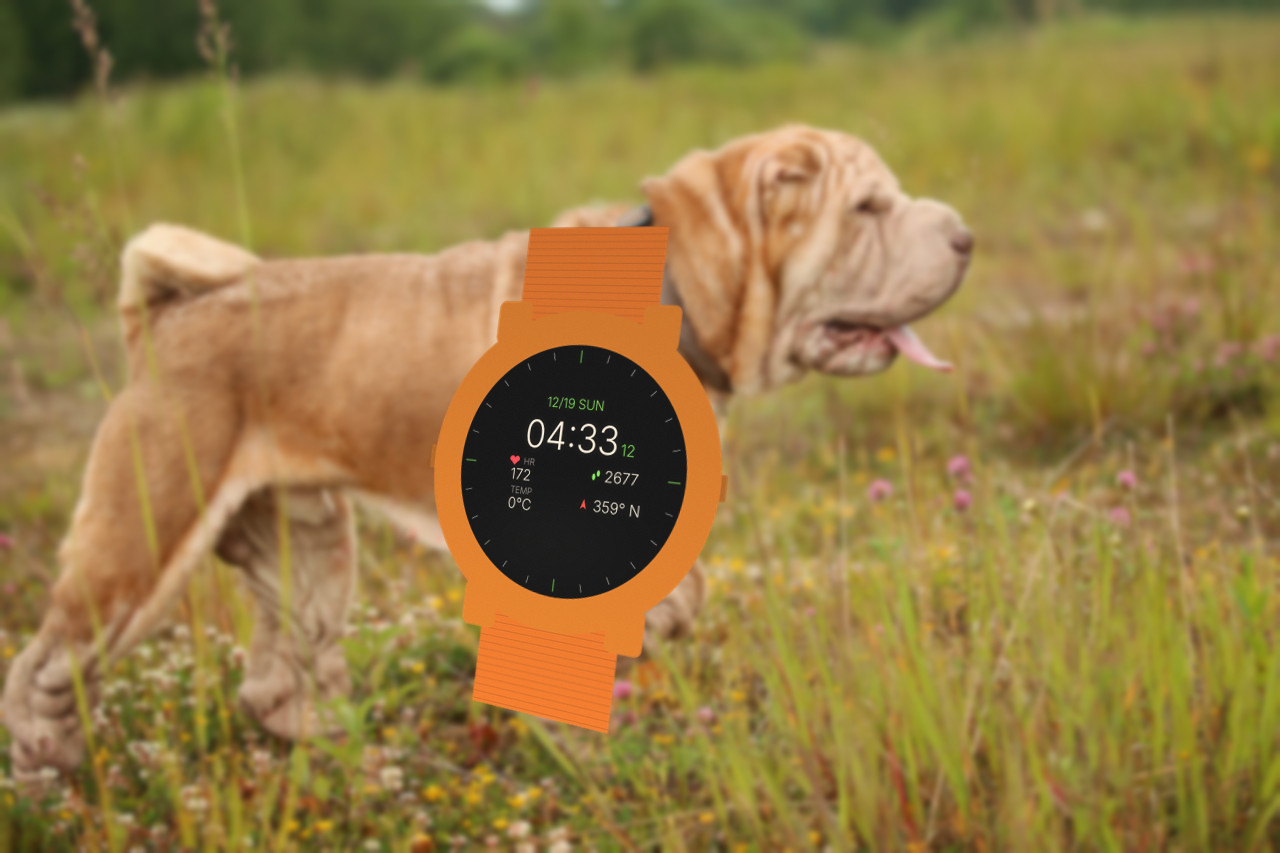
4:33:12
